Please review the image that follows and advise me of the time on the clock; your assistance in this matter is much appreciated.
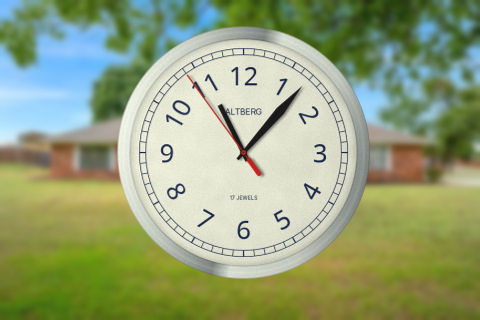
11:06:54
